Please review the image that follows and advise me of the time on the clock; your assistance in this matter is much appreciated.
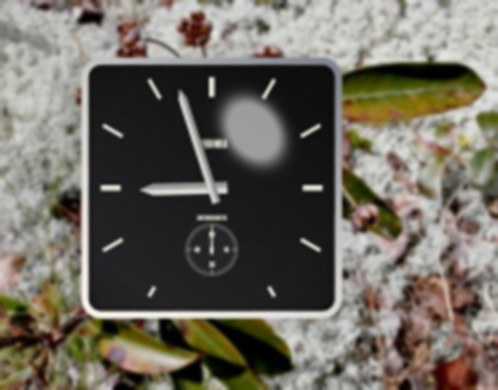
8:57
